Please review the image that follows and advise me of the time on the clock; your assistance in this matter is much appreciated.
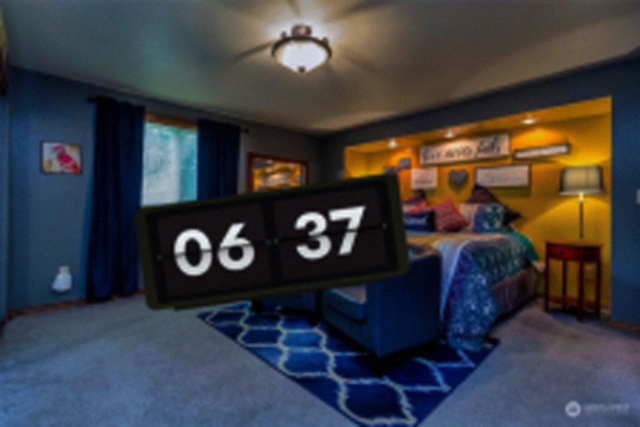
6:37
